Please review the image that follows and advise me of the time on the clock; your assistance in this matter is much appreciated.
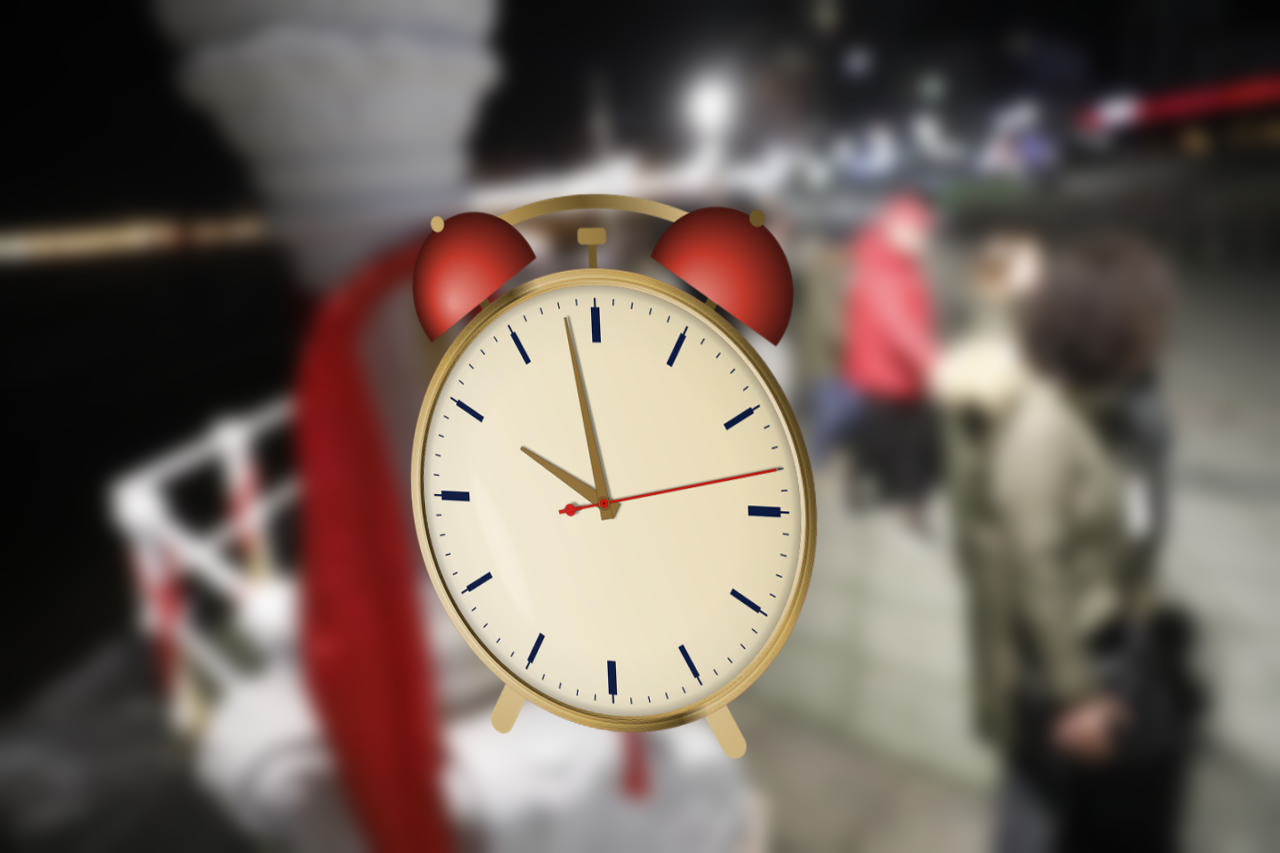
9:58:13
